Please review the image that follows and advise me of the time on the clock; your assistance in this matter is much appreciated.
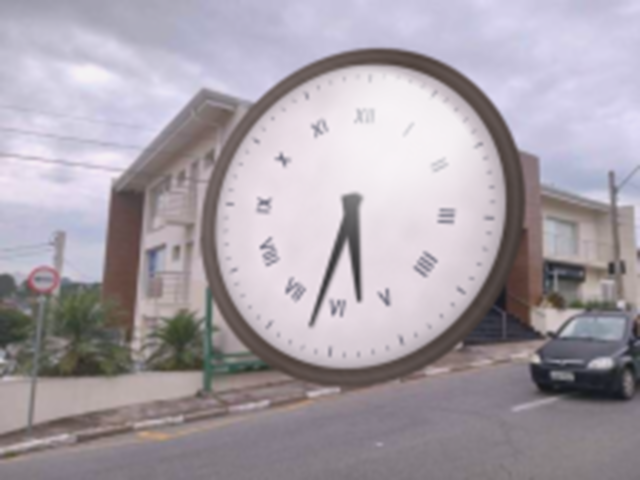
5:32
